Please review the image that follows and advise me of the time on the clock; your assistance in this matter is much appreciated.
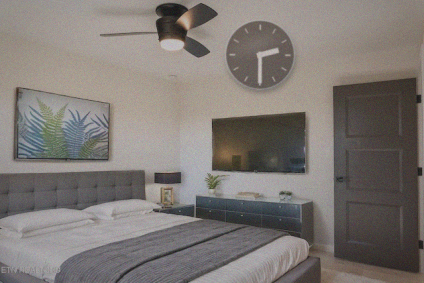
2:30
